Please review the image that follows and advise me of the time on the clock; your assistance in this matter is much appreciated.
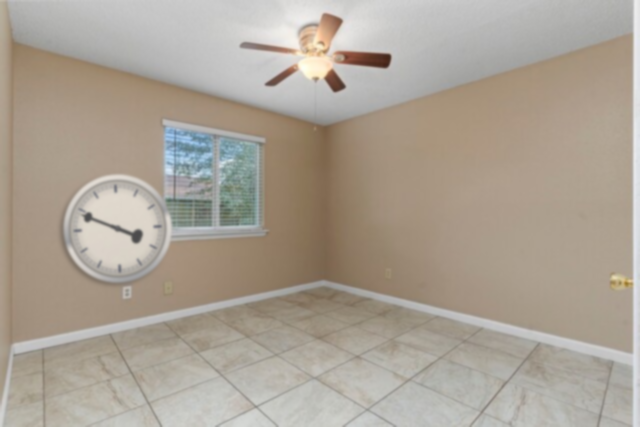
3:49
